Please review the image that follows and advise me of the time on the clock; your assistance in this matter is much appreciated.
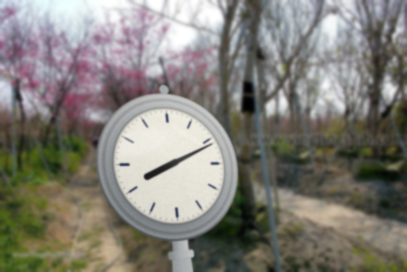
8:11
